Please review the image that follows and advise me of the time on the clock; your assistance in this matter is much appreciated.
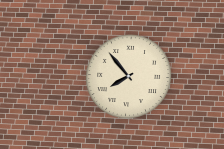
7:53
